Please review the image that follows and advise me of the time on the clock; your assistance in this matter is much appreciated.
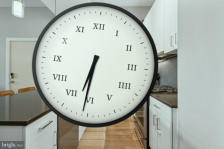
6:31
